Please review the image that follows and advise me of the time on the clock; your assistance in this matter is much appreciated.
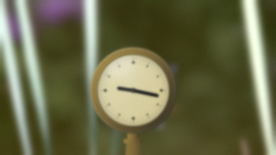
9:17
